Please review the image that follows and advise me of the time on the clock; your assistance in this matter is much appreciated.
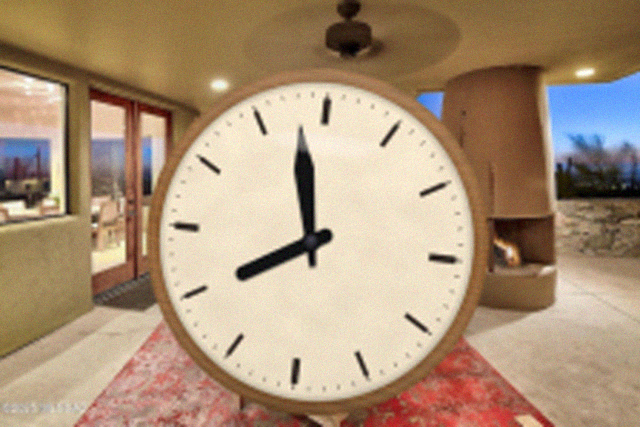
7:58
